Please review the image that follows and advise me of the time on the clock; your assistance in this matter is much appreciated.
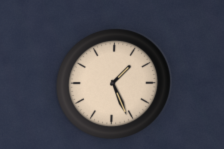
1:26
